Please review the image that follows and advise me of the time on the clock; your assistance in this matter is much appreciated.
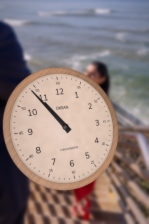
10:54
